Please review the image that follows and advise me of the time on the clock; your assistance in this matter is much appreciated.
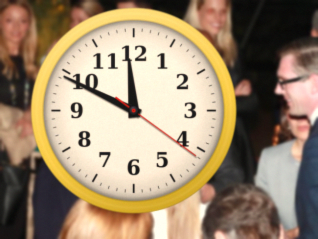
11:49:21
